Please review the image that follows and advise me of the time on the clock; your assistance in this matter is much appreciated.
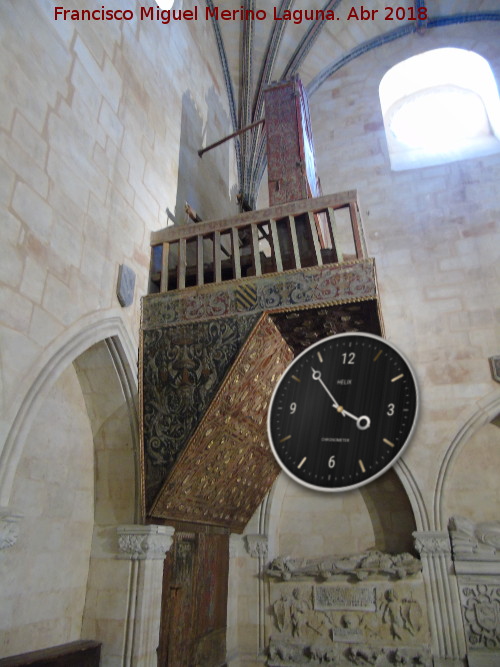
3:53
